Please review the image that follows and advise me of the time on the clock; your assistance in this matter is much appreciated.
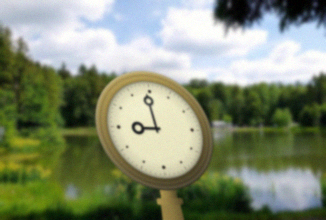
8:59
